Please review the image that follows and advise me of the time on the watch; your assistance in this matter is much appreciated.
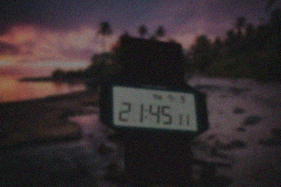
21:45:11
